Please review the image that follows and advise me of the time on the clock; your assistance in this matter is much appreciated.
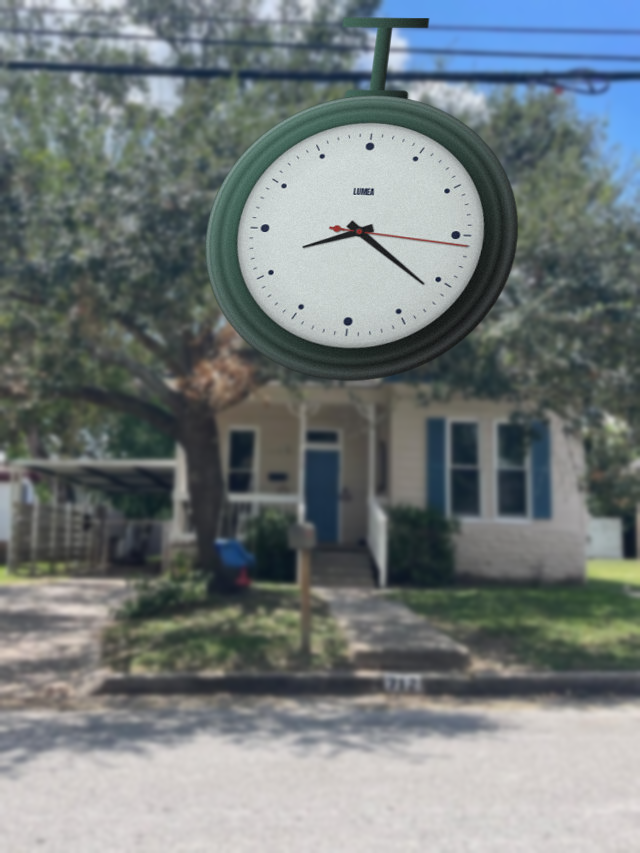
8:21:16
